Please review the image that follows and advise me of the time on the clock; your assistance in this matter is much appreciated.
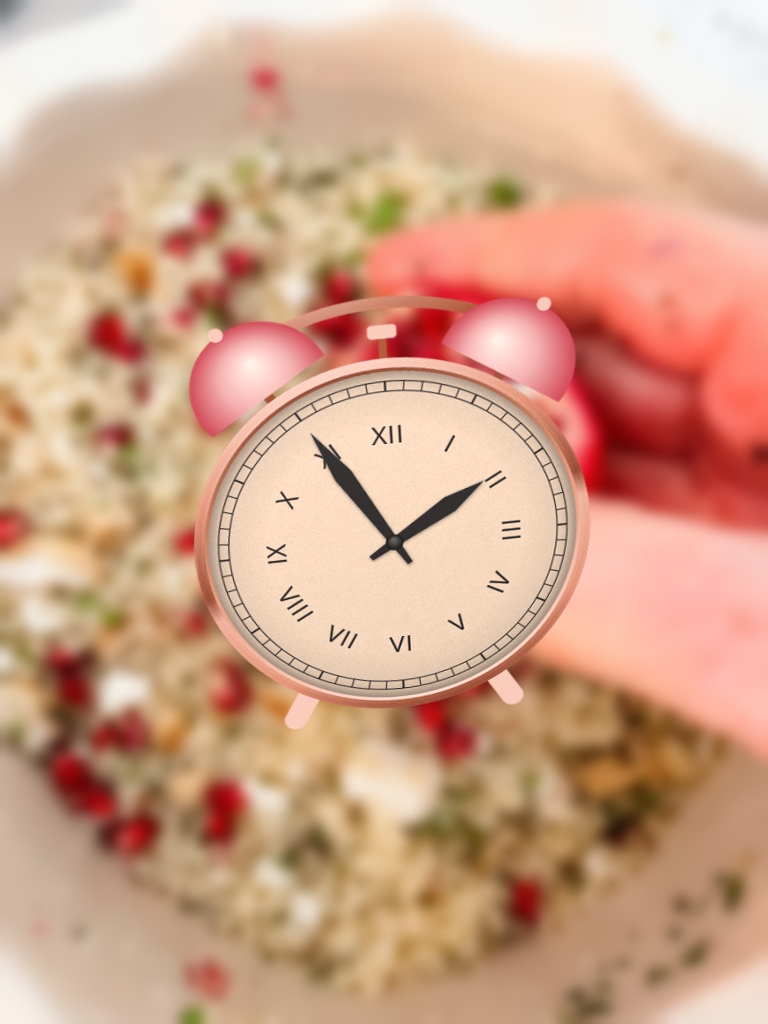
1:55
